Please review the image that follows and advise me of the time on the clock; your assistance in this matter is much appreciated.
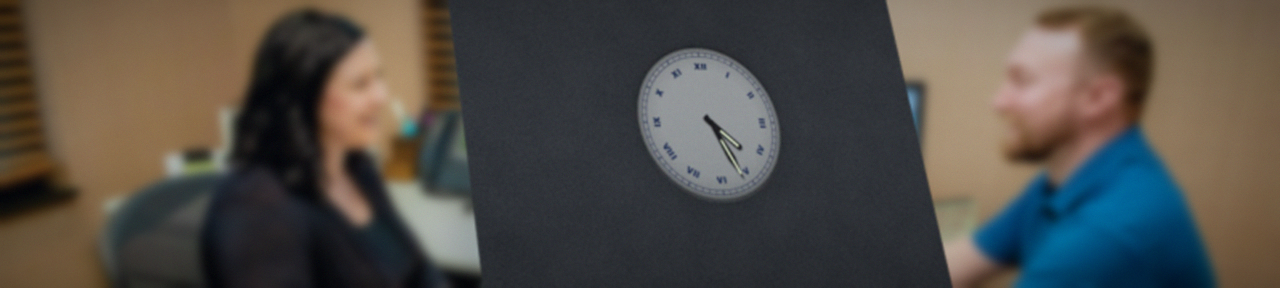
4:26
